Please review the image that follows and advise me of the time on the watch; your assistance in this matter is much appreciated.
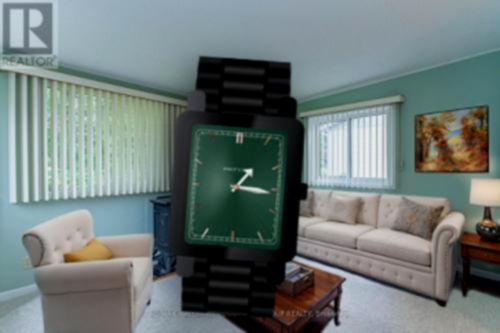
1:16
